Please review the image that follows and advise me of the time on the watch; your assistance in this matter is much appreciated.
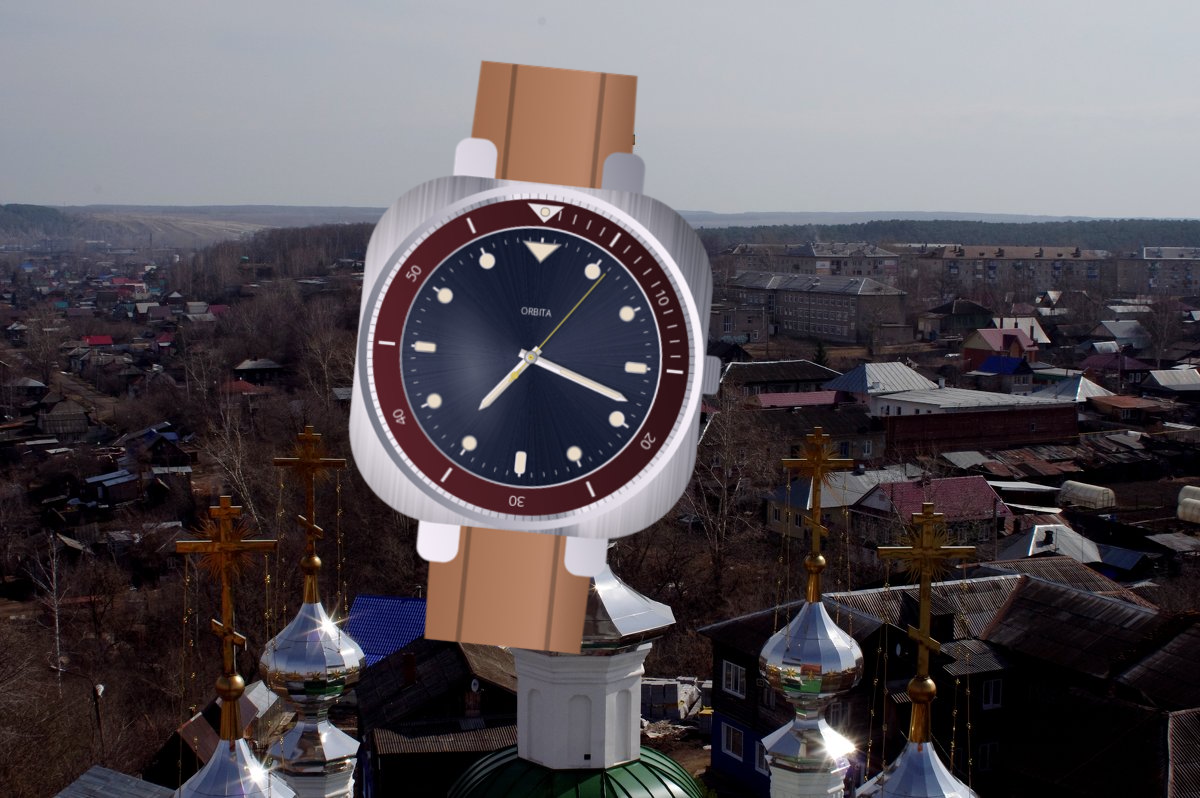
7:18:06
